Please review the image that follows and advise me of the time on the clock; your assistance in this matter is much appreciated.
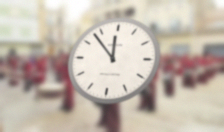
11:53
